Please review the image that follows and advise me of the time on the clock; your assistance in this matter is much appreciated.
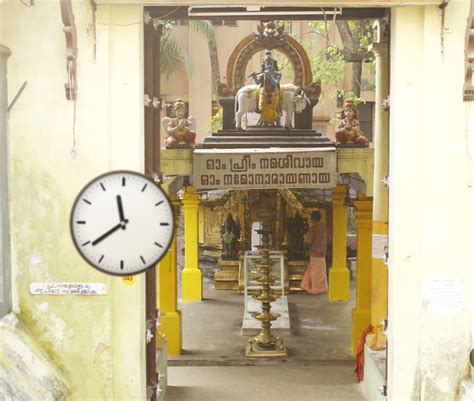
11:39
